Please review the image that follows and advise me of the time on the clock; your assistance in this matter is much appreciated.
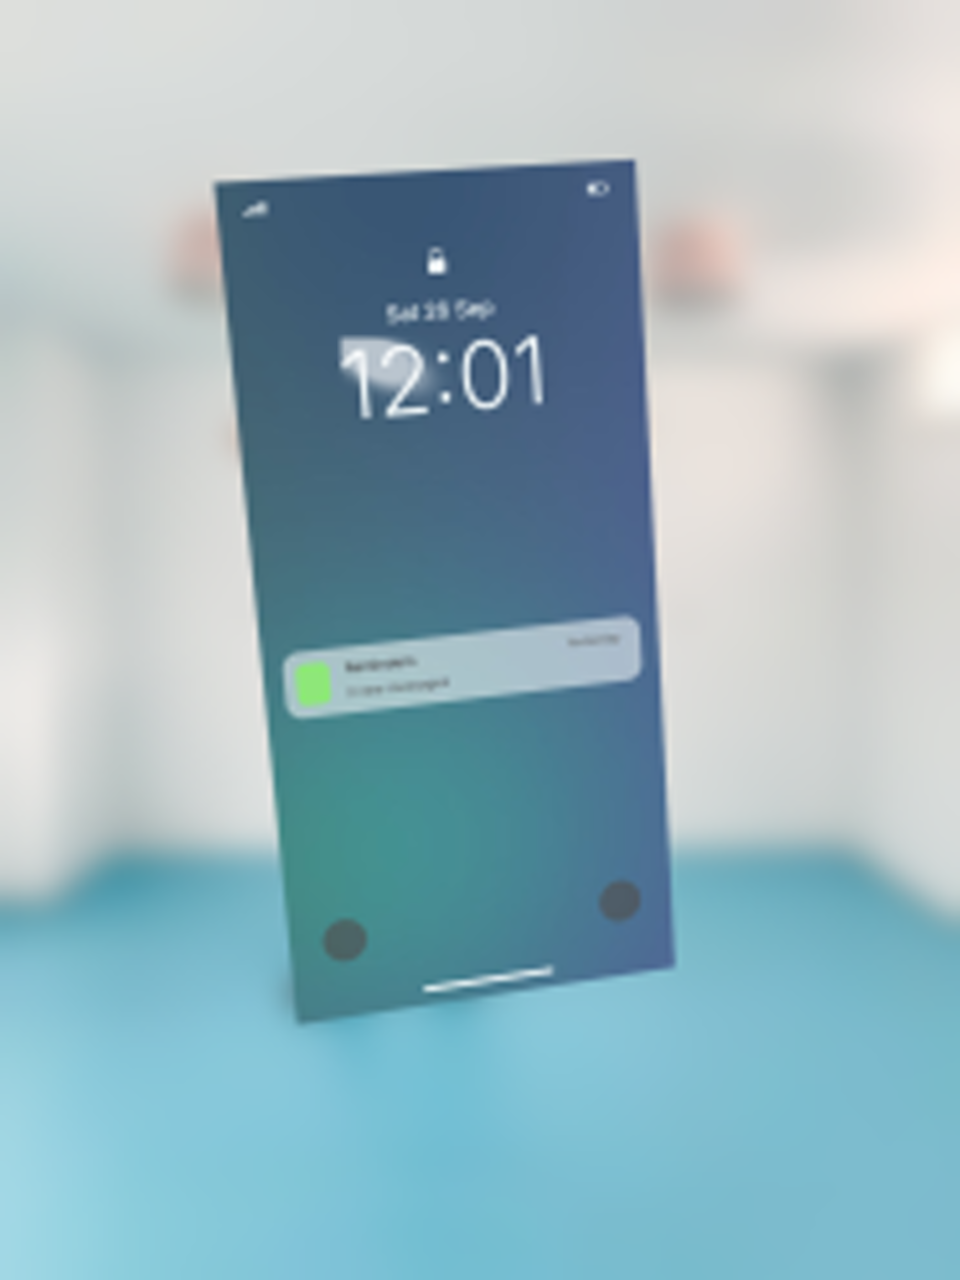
12:01
